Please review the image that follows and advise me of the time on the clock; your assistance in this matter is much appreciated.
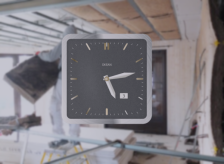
5:13
